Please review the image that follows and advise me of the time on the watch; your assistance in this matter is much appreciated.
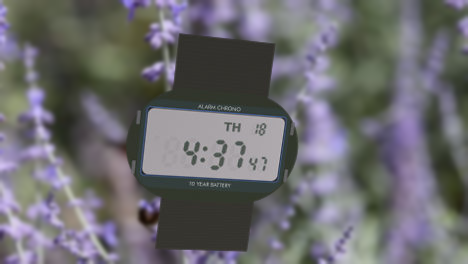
4:37:47
